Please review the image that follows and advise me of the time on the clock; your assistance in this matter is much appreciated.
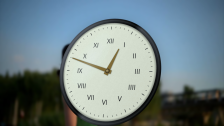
12:48
